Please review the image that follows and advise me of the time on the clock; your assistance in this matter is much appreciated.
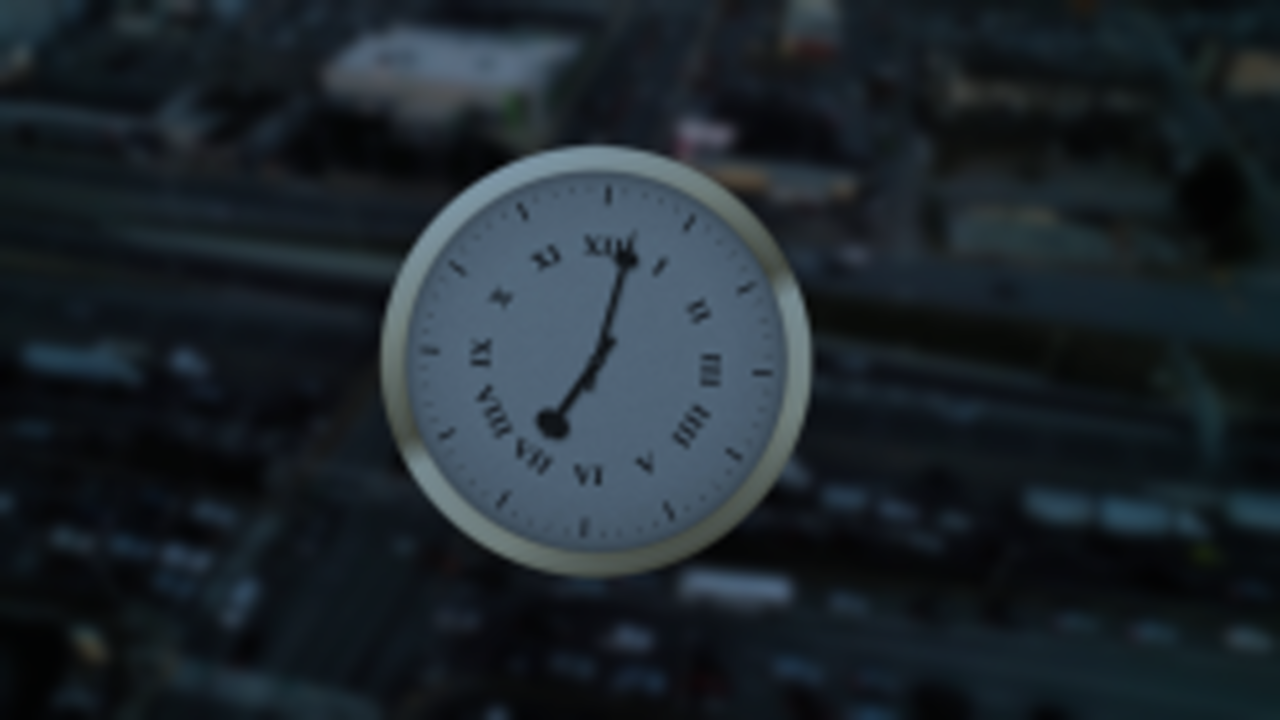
7:02
